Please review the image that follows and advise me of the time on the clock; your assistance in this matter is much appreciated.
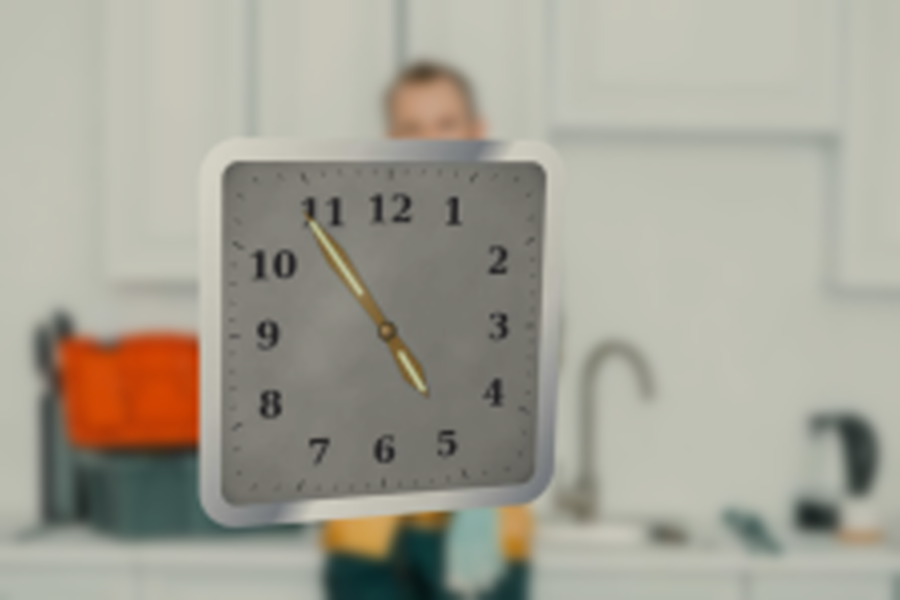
4:54
